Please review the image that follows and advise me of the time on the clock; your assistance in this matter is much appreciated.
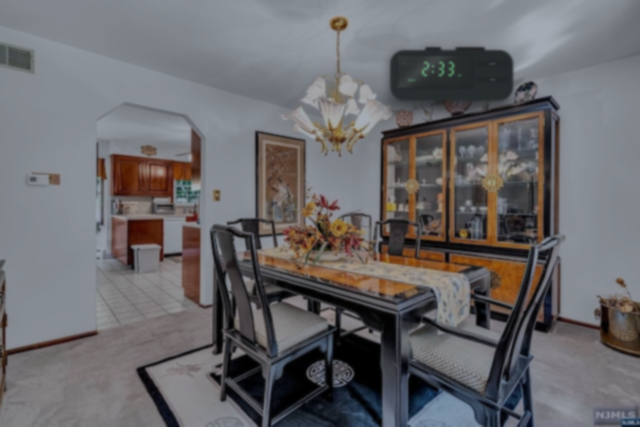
2:33
